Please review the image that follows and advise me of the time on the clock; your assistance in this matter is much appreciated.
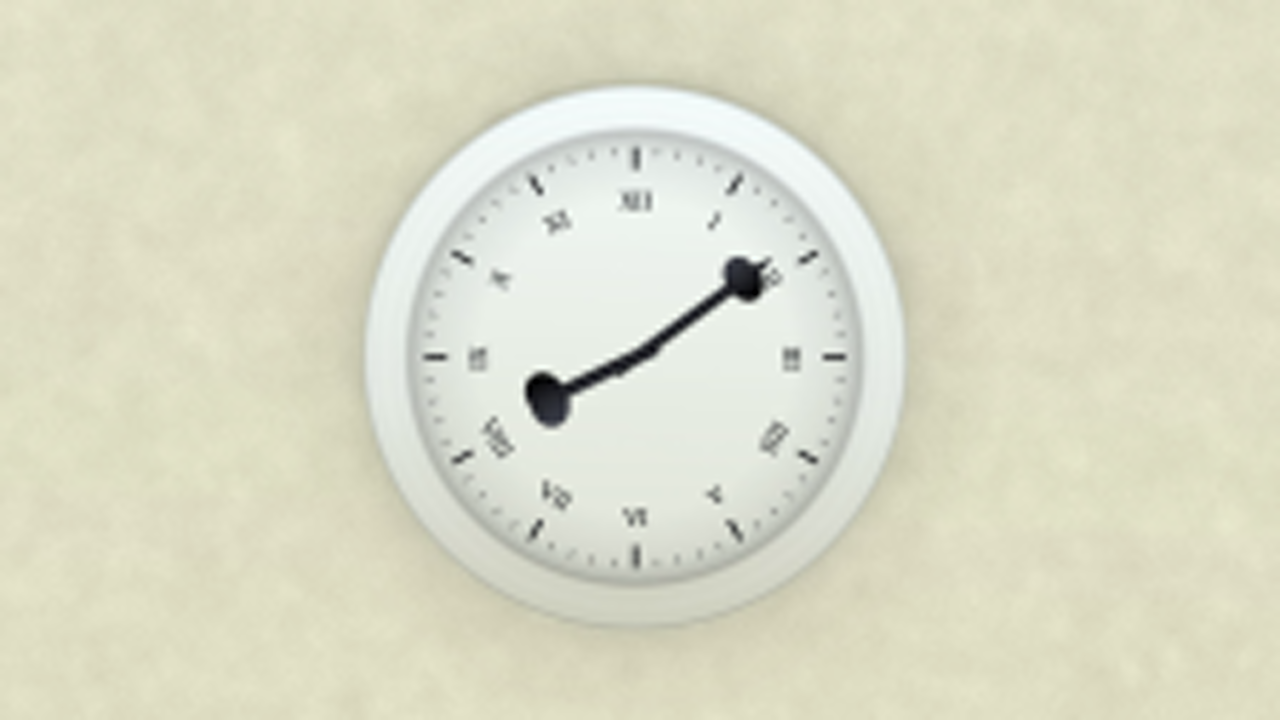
8:09
